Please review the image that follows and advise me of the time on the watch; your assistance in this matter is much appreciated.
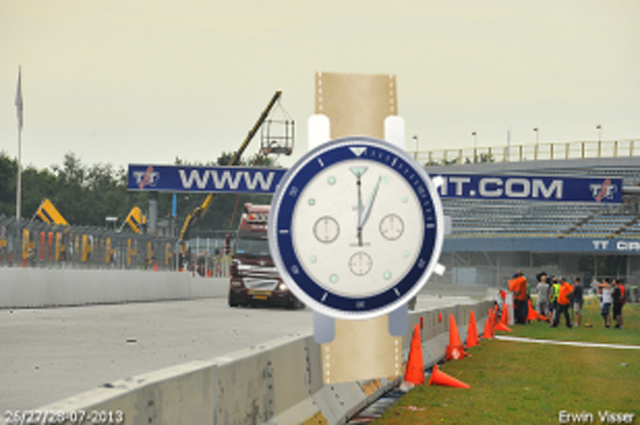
12:04
